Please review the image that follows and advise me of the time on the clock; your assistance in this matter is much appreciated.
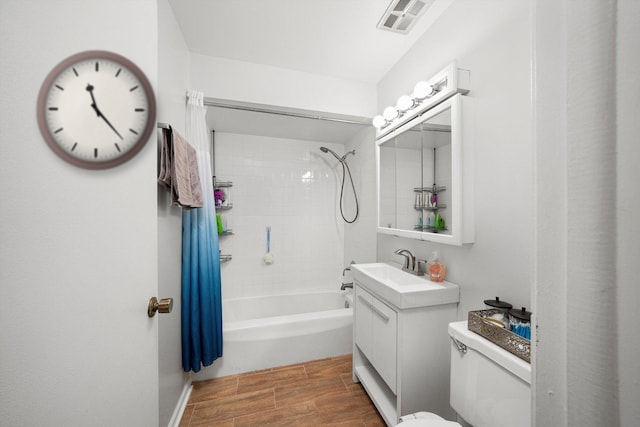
11:23
